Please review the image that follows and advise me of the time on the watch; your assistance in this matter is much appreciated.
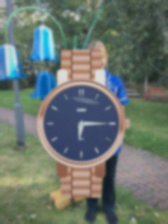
6:15
